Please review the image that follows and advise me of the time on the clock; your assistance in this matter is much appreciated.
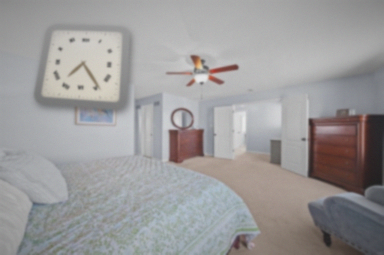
7:24
